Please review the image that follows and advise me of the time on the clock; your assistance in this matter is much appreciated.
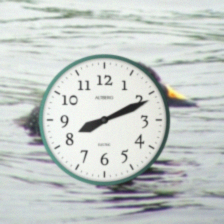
8:11
